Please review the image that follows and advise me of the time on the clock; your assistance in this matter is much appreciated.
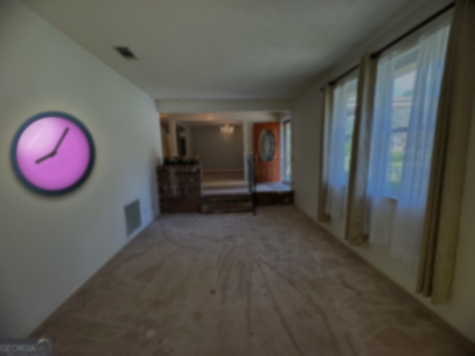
8:05
